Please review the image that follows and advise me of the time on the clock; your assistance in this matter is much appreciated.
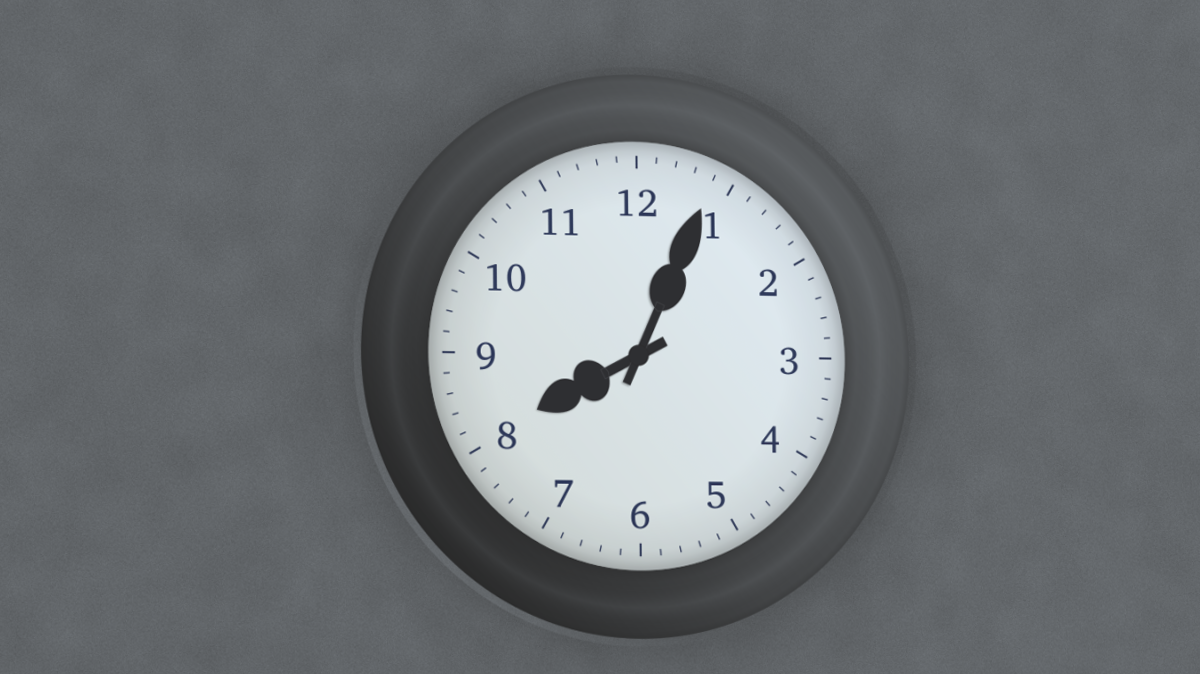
8:04
